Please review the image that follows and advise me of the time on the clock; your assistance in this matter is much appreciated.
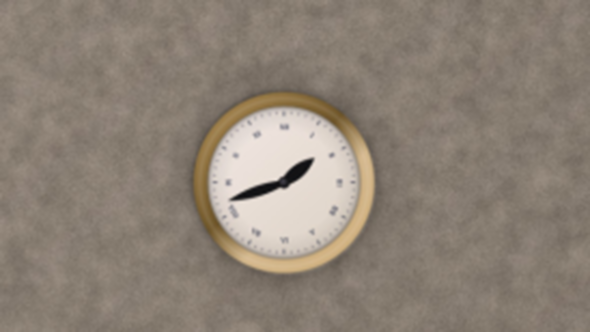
1:42
